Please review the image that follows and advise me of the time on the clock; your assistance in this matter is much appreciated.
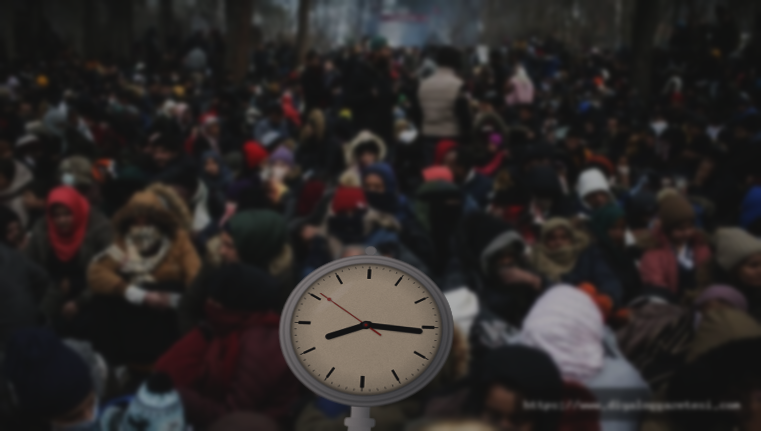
8:15:51
